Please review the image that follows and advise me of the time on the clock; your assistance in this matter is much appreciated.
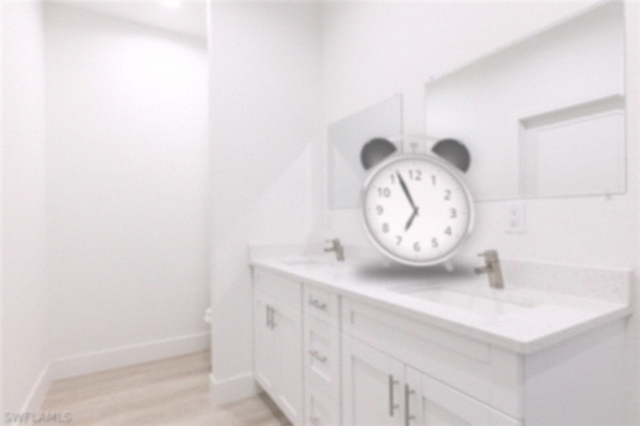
6:56
